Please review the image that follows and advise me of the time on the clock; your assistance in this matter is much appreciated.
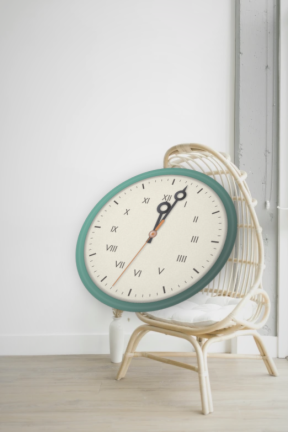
12:02:33
